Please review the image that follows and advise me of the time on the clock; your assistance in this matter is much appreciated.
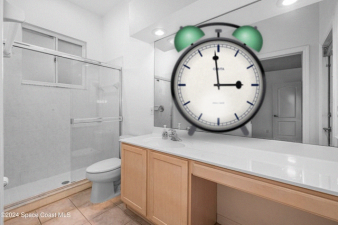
2:59
